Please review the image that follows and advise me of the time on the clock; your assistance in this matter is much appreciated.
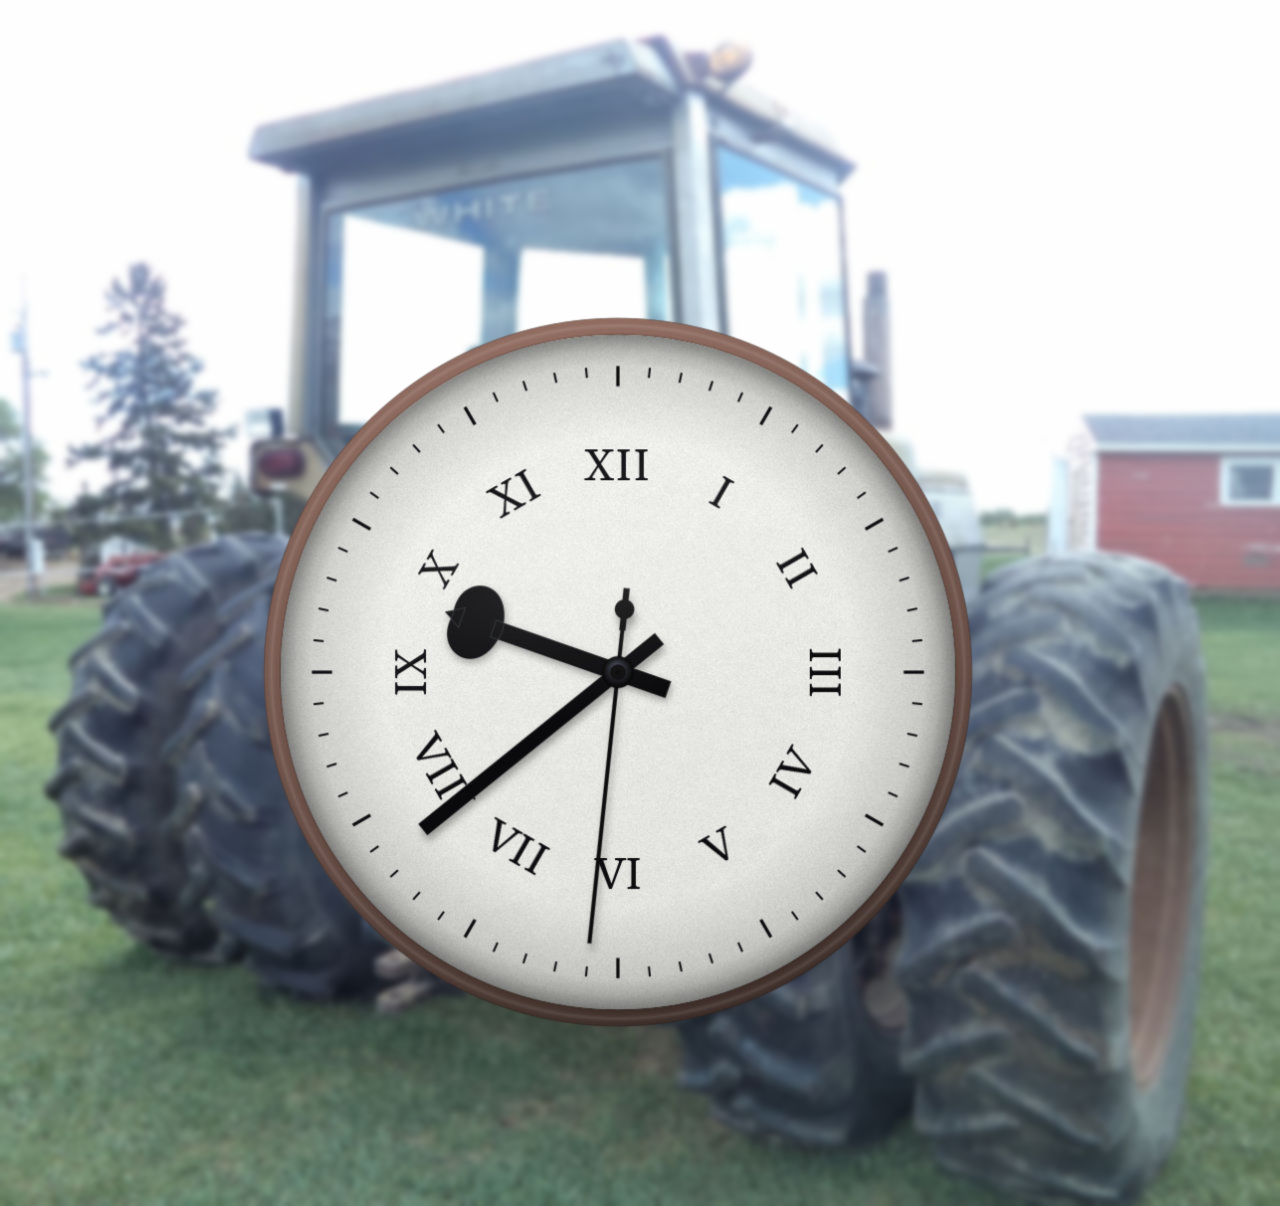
9:38:31
